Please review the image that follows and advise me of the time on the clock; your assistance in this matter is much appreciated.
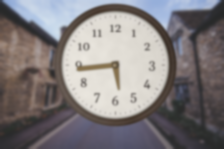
5:44
